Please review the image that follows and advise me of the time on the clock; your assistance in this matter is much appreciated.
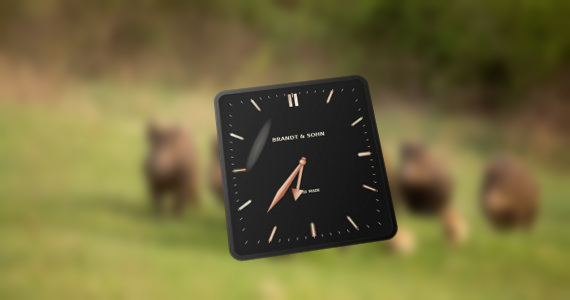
6:37
